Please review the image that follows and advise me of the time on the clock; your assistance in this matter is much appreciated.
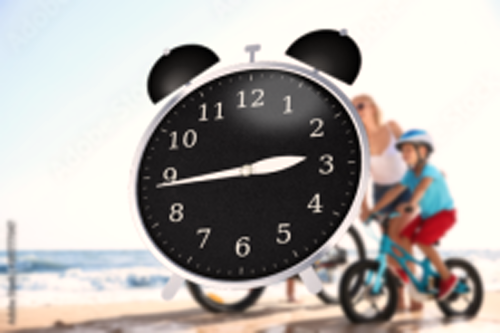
2:44
